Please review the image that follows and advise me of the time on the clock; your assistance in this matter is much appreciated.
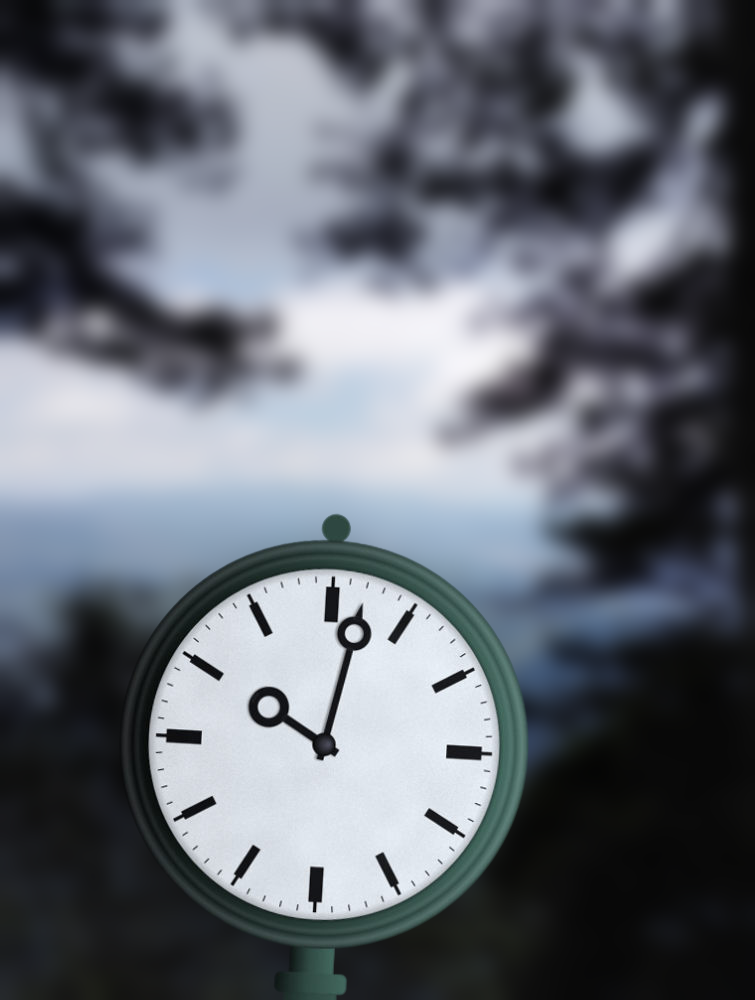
10:02
